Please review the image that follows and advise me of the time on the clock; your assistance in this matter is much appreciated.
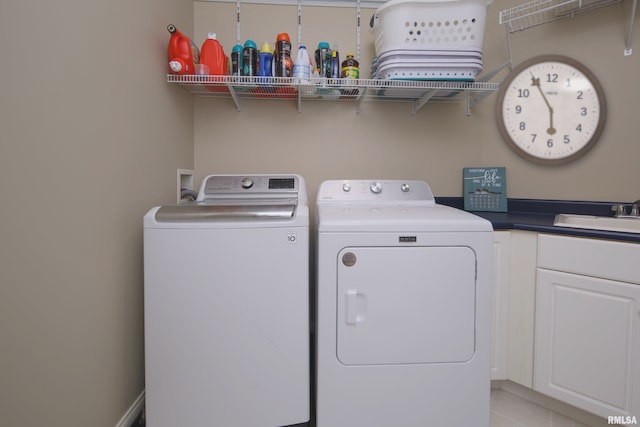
5:55
